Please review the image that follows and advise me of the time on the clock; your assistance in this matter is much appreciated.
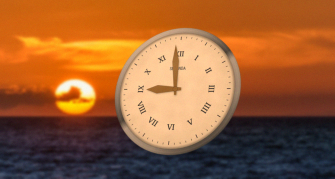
8:59
